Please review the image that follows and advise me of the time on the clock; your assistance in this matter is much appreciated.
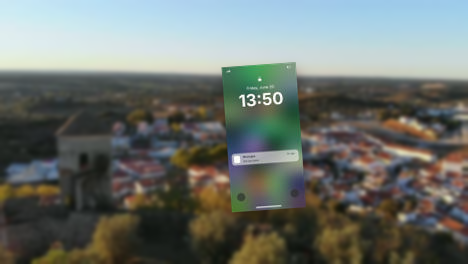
13:50
